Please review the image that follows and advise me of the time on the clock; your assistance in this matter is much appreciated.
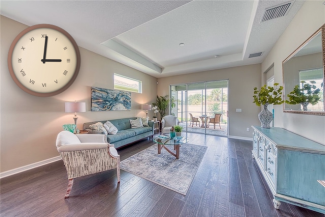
3:01
